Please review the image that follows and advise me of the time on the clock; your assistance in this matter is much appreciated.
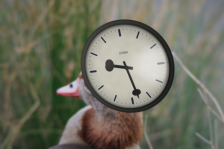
9:28
